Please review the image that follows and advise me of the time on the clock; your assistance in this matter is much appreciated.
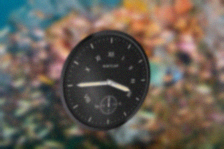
3:45
